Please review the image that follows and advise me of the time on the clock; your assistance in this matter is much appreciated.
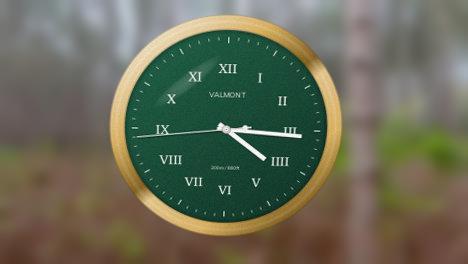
4:15:44
